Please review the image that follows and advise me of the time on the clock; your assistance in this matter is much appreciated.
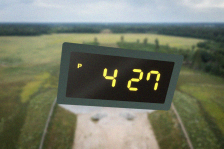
4:27
